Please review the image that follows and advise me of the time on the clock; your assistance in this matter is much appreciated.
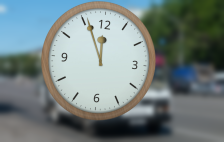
11:56
